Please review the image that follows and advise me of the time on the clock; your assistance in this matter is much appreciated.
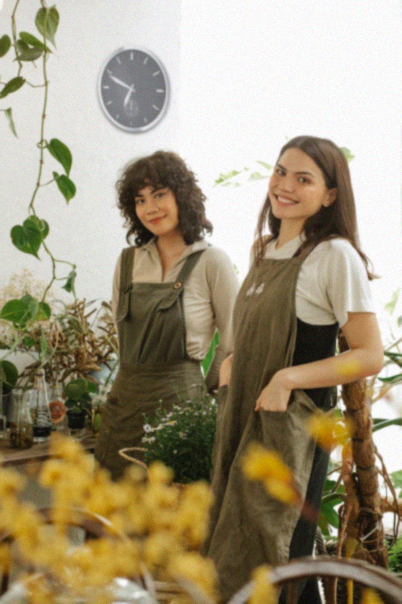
6:49
